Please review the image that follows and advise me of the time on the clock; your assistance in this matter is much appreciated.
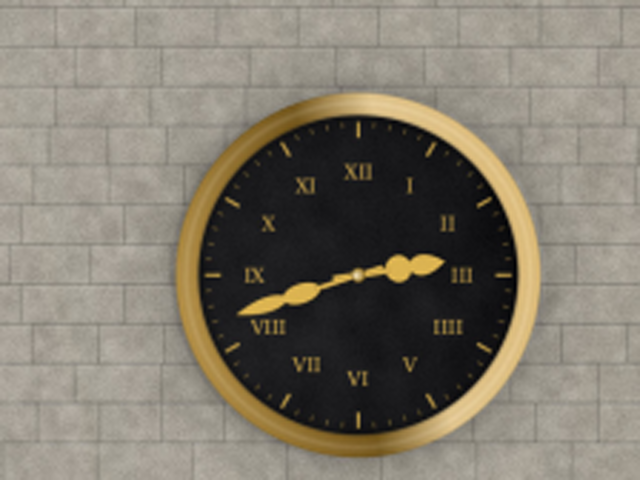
2:42
